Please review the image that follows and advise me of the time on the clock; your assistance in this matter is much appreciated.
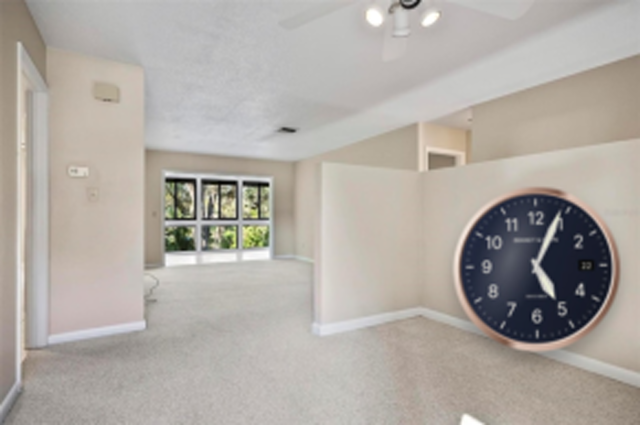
5:04
